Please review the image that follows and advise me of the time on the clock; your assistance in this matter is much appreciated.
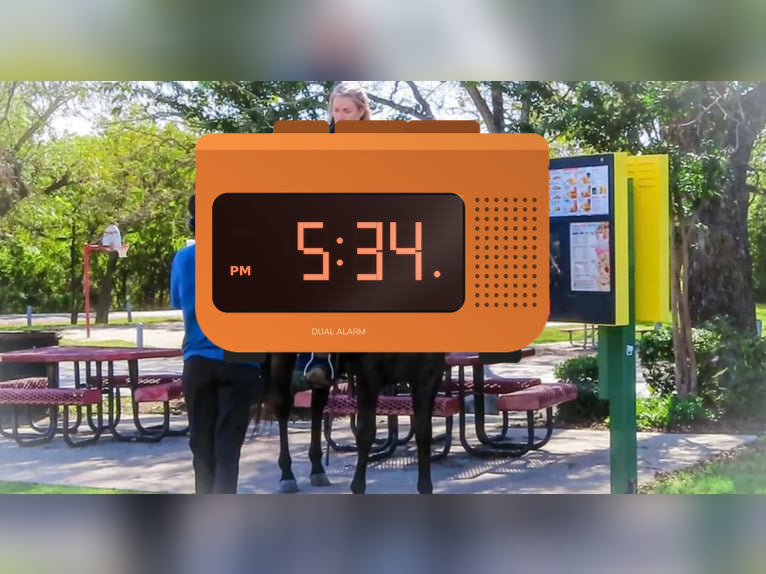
5:34
